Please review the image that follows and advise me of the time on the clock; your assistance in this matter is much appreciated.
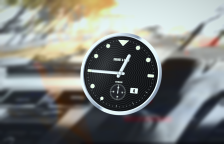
12:45
